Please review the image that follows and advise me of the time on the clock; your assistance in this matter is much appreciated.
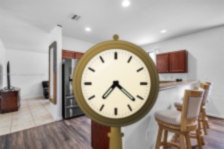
7:22
